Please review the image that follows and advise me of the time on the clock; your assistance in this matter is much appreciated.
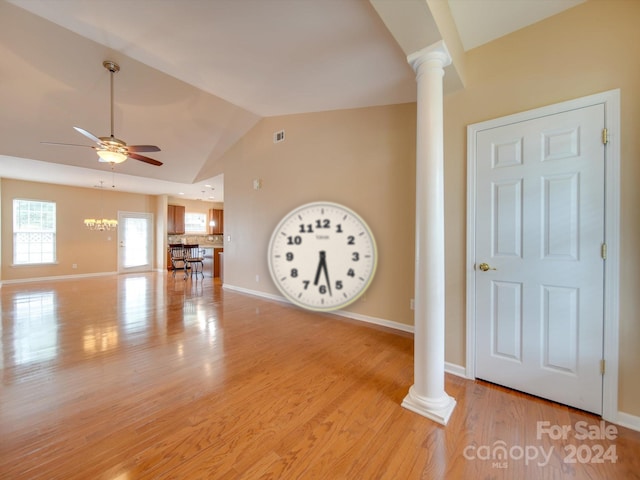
6:28
